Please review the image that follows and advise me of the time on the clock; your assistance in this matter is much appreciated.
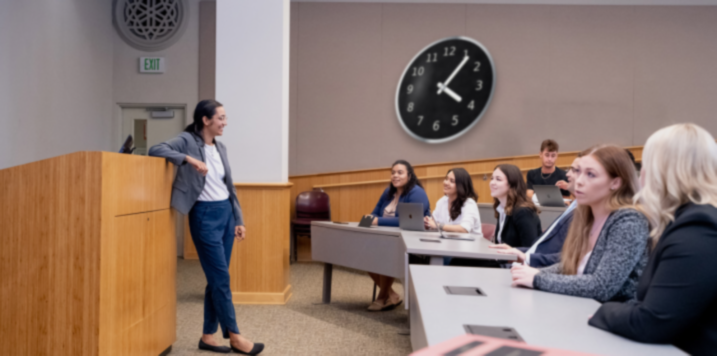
4:06
